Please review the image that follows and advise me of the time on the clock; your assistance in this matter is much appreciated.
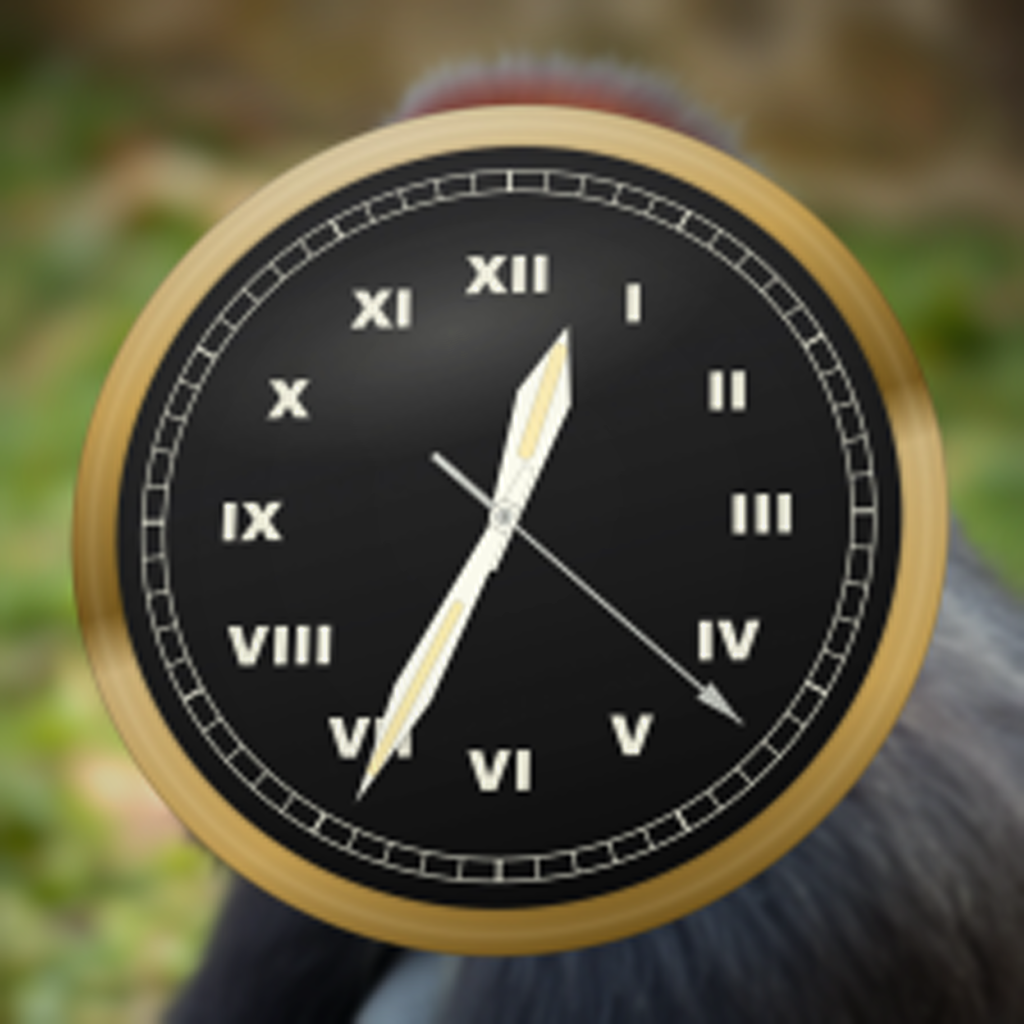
12:34:22
